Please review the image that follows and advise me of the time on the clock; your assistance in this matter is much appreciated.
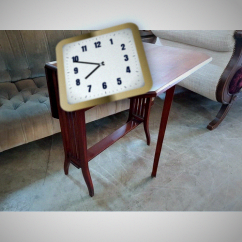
7:49
